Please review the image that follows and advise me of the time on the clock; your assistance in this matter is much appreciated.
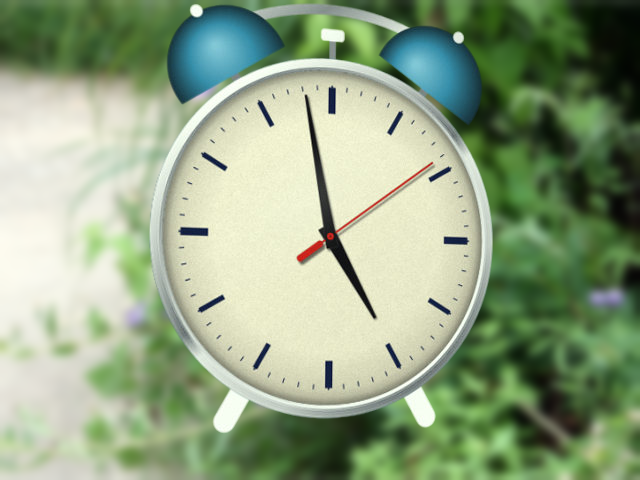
4:58:09
